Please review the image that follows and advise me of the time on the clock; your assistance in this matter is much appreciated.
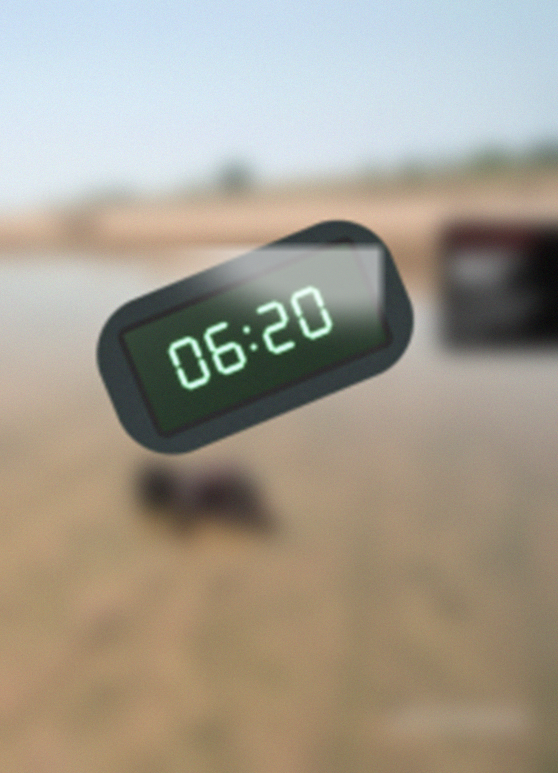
6:20
